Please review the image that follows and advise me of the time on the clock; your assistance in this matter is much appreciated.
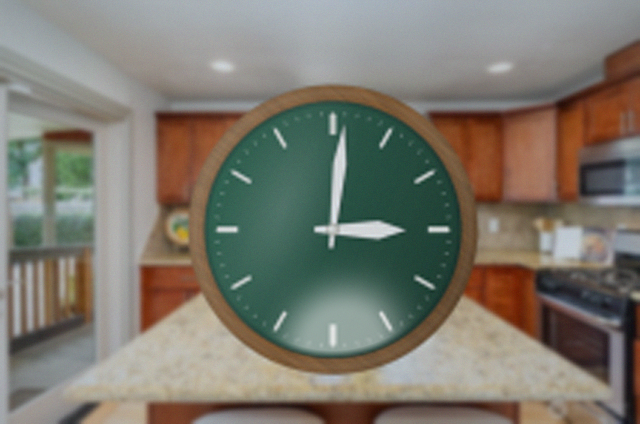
3:01
